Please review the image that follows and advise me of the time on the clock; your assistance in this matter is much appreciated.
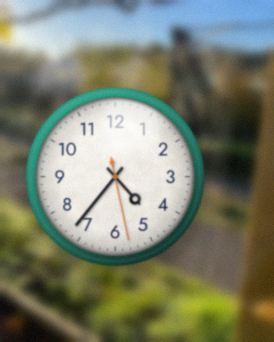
4:36:28
